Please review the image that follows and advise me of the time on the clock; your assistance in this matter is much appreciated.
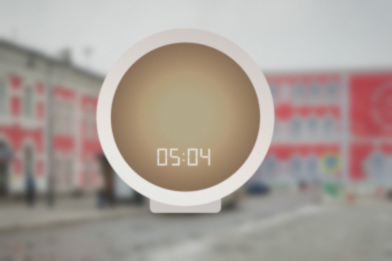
5:04
